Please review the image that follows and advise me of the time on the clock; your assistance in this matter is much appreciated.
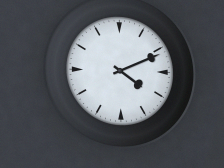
4:11
